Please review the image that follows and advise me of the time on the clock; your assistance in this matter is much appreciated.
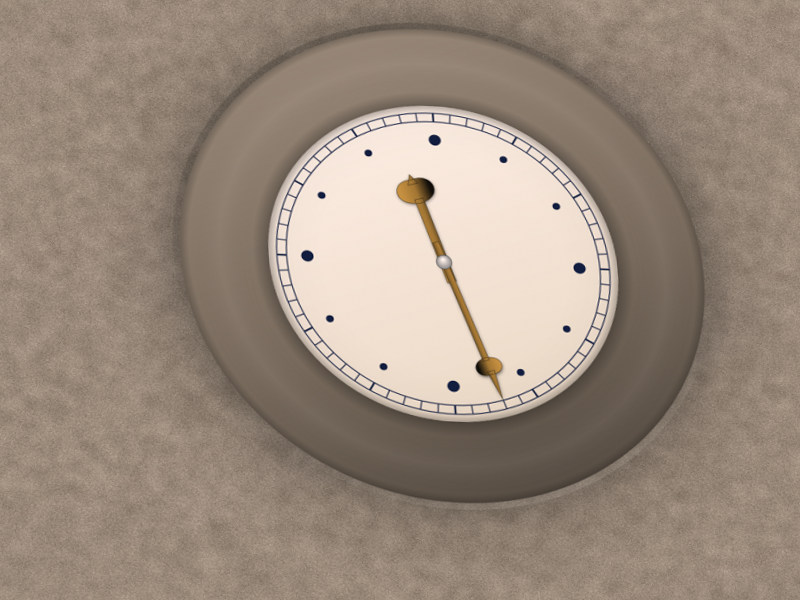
11:27
